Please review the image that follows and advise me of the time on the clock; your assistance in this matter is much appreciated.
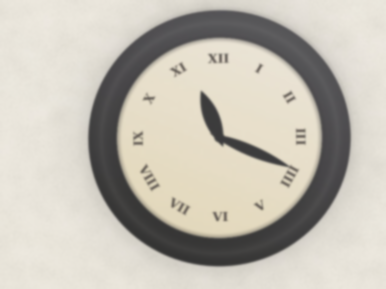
11:19
